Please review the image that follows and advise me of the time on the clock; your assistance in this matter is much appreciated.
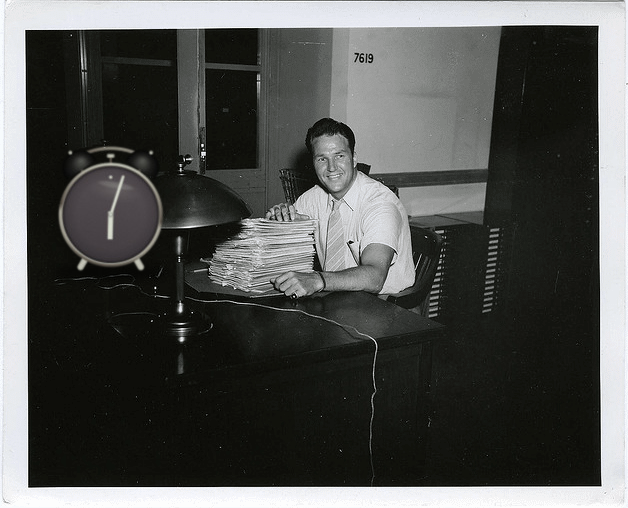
6:03
